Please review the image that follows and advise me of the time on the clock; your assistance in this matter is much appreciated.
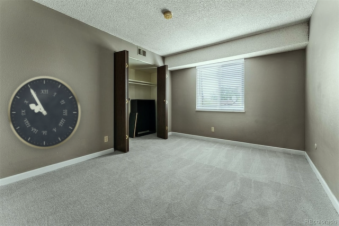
9:55
